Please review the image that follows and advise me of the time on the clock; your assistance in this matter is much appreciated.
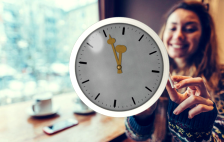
11:56
